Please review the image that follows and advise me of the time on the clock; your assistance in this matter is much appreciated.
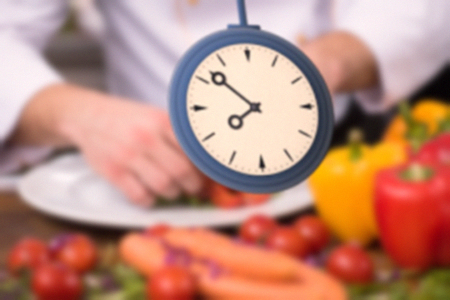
7:52
